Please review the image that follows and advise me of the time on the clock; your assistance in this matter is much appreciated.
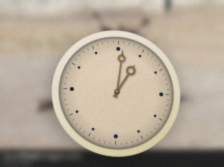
1:01
